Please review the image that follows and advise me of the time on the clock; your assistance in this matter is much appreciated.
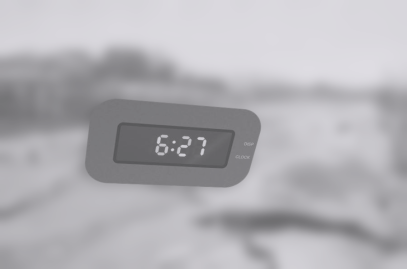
6:27
